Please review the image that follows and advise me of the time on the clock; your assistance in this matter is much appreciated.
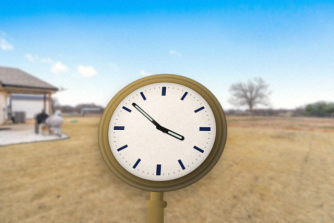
3:52
